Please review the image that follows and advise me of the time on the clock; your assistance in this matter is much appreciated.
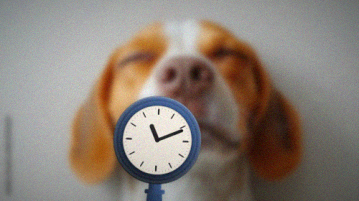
11:11
